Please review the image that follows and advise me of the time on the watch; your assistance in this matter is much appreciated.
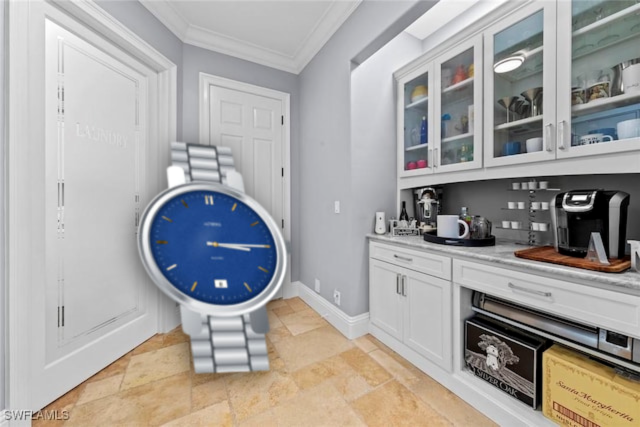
3:15
